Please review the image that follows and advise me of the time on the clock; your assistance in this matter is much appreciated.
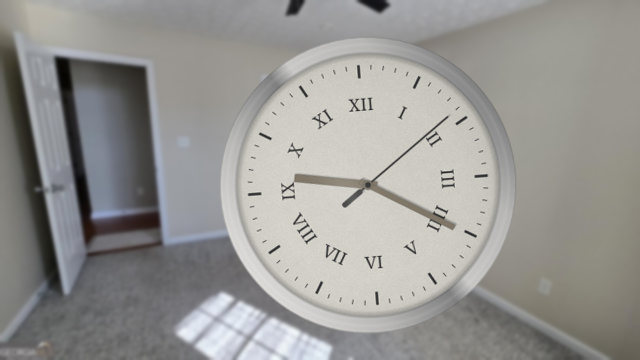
9:20:09
